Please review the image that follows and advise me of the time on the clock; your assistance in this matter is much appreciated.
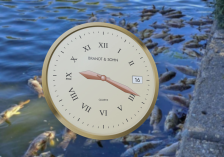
9:19
